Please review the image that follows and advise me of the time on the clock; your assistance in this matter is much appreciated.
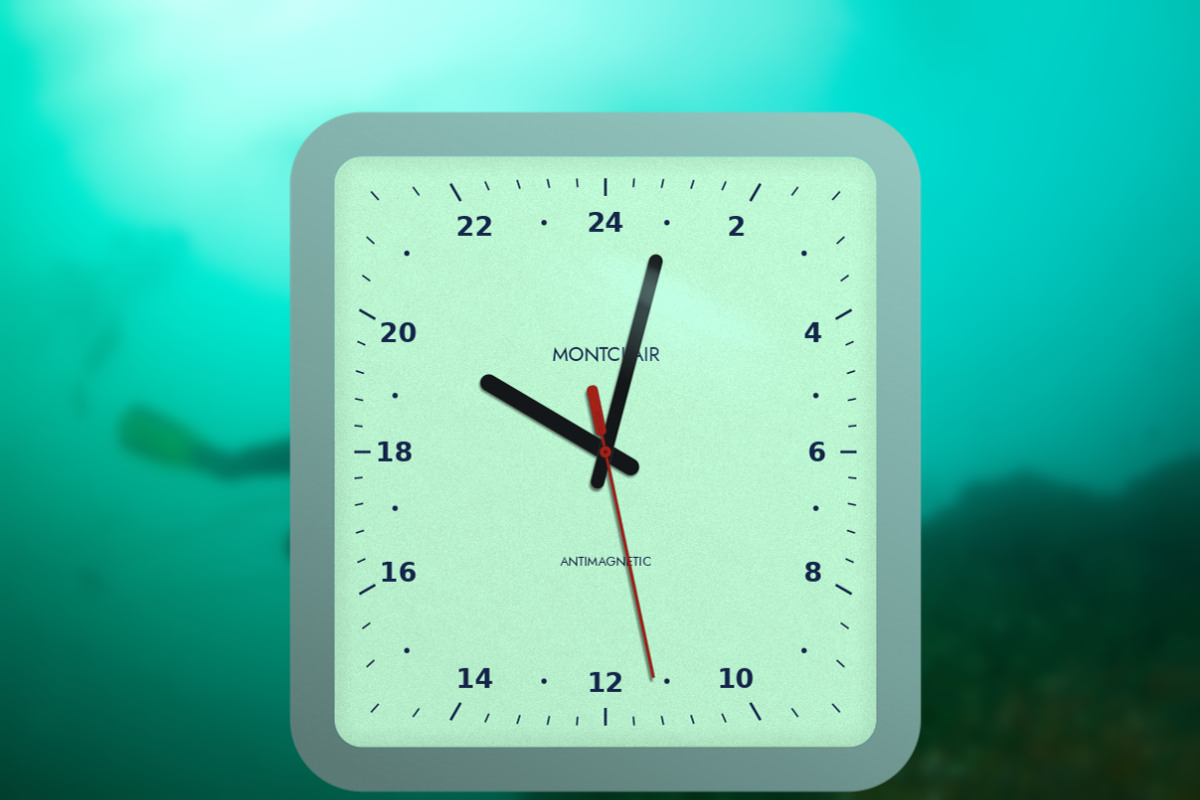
20:02:28
